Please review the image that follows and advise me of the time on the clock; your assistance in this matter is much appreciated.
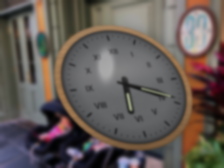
6:19
